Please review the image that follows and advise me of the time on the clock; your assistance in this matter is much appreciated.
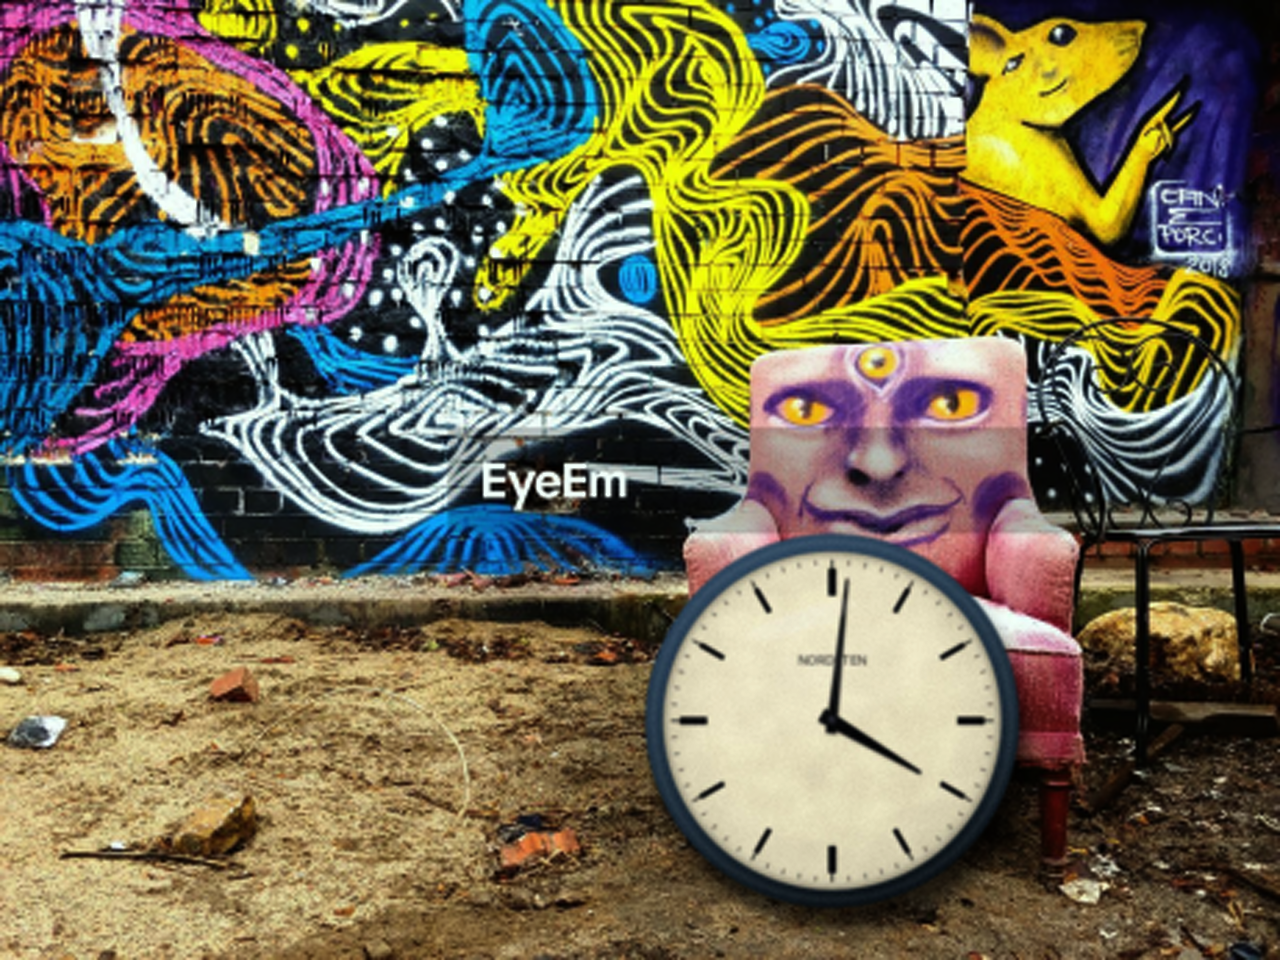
4:01
